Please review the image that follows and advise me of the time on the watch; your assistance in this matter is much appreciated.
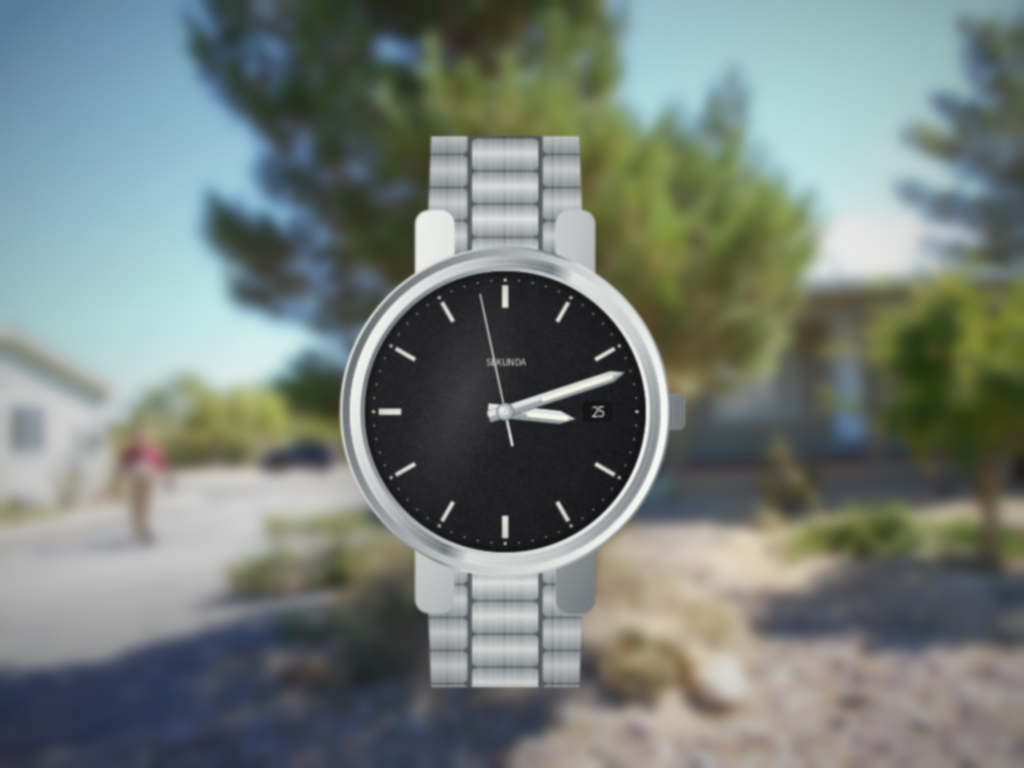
3:11:58
